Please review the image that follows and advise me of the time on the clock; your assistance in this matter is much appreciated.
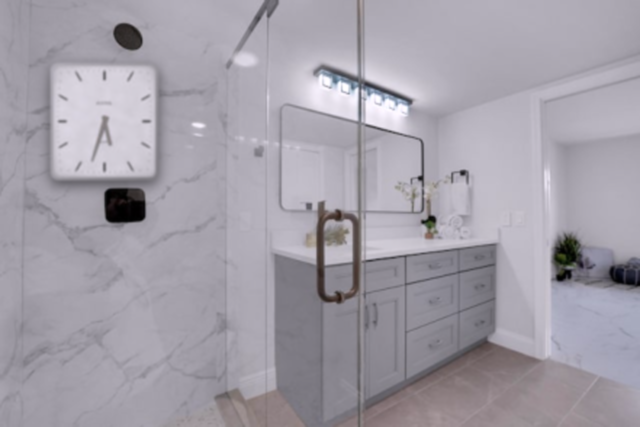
5:33
